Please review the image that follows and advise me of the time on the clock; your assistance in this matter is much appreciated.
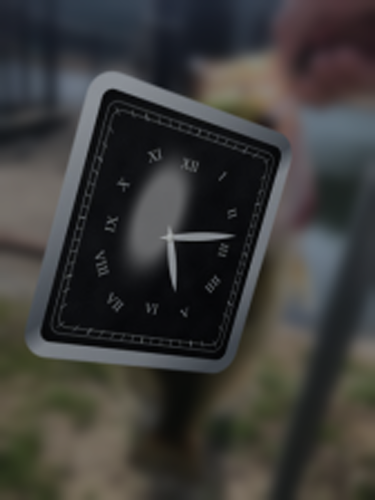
5:13
